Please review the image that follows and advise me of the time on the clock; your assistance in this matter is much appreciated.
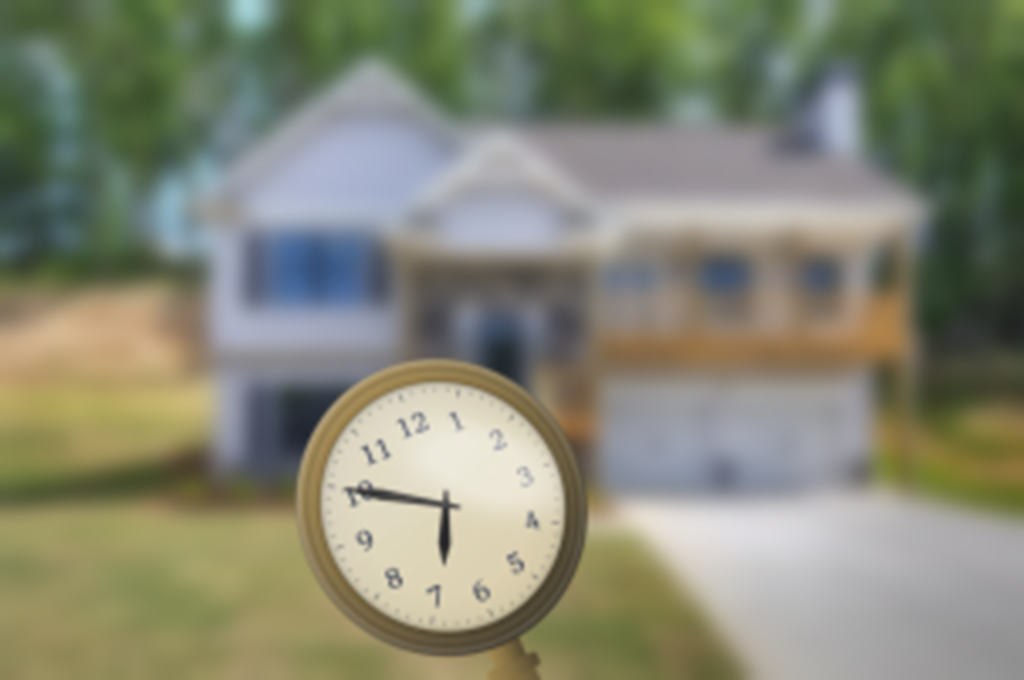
6:50
